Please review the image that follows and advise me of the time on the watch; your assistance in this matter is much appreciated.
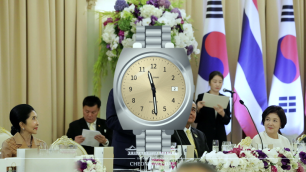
11:29
